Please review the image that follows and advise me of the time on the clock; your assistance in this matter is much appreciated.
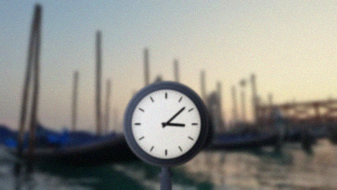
3:08
